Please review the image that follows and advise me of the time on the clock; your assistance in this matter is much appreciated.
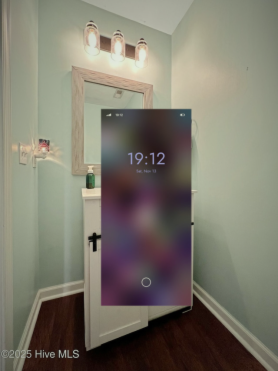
19:12
